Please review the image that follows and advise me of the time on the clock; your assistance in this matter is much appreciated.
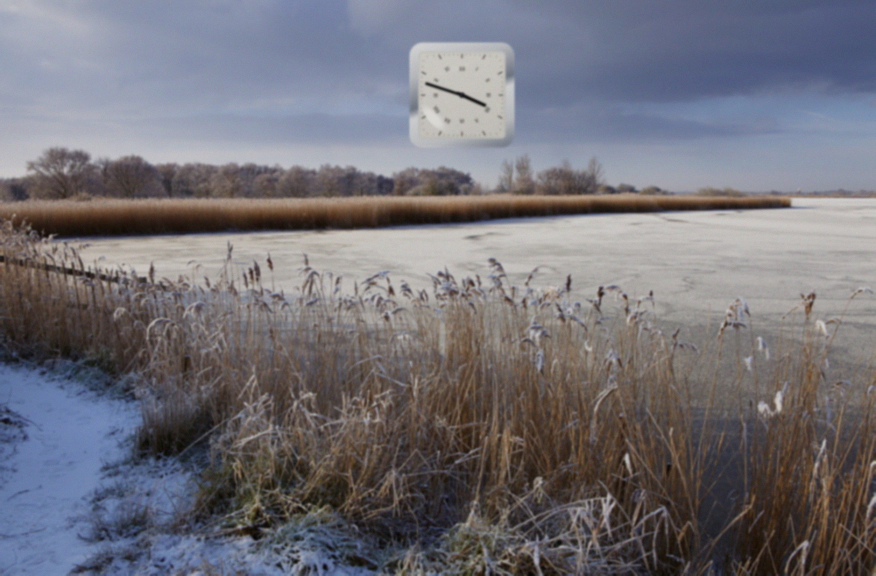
3:48
